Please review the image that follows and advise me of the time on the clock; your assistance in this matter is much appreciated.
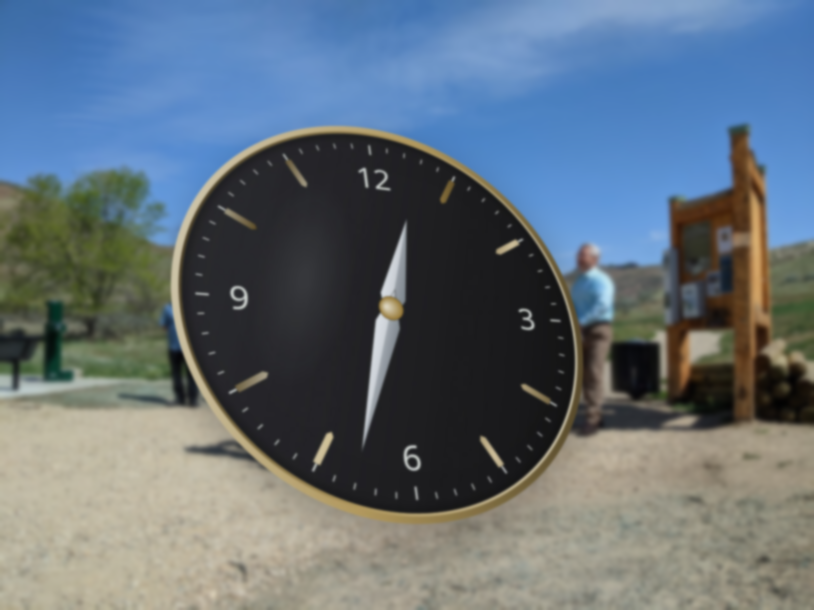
12:33
